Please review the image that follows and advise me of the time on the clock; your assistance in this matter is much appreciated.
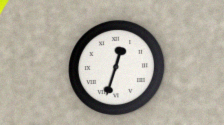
12:33
